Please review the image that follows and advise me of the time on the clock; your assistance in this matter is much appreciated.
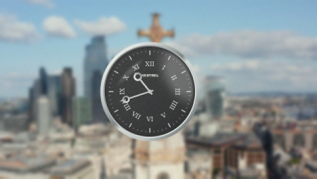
10:42
